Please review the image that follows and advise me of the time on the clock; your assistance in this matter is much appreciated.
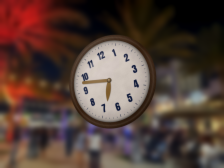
6:48
